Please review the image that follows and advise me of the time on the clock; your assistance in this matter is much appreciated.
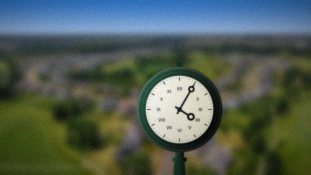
4:05
